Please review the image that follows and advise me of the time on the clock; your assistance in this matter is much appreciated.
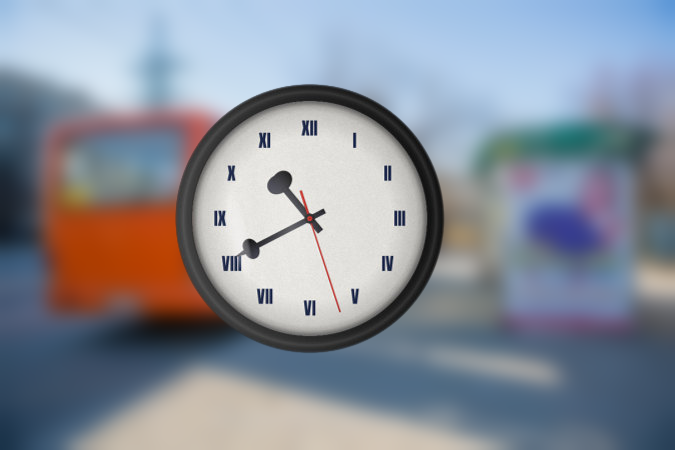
10:40:27
